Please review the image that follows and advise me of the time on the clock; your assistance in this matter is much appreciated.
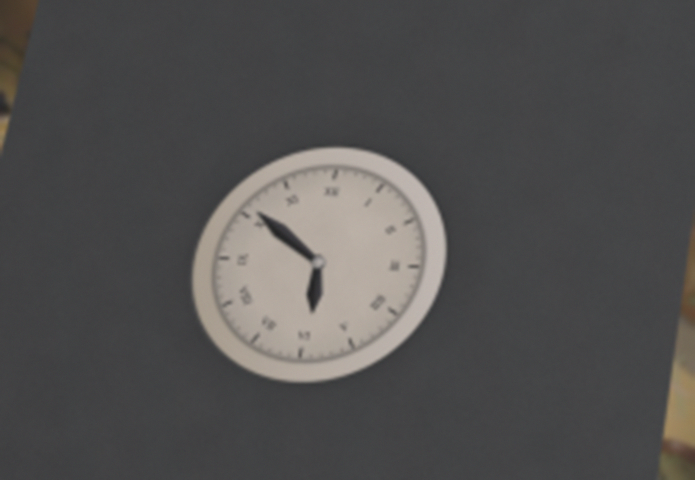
5:51
